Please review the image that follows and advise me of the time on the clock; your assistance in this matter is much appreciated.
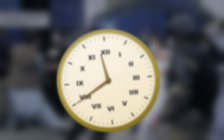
11:40
